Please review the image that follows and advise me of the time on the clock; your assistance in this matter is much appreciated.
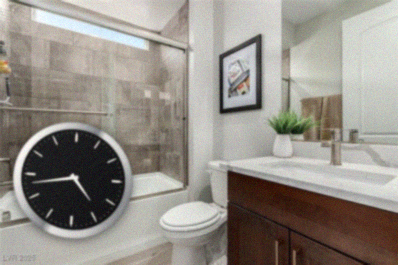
4:43
